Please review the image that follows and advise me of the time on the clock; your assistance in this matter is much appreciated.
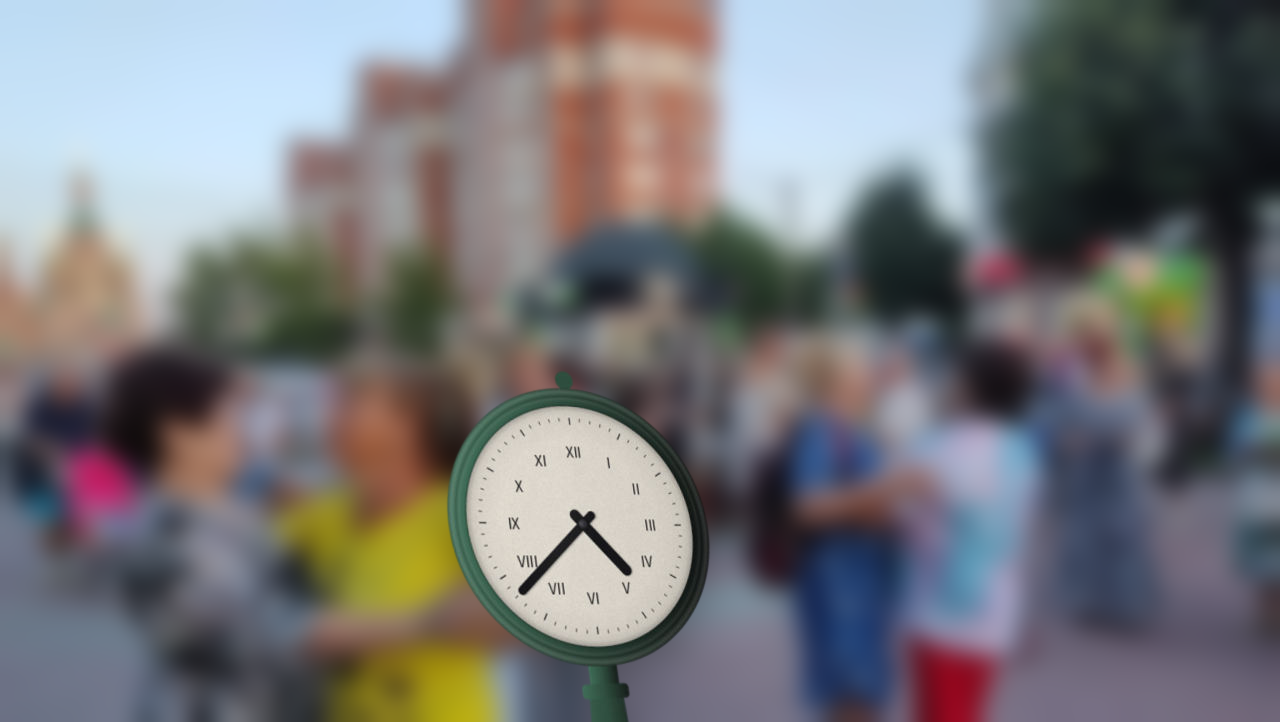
4:38
